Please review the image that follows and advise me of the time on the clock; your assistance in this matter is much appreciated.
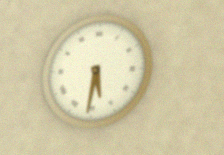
5:31
